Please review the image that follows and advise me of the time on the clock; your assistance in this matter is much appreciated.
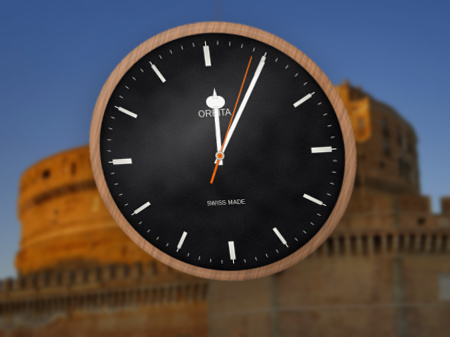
12:05:04
